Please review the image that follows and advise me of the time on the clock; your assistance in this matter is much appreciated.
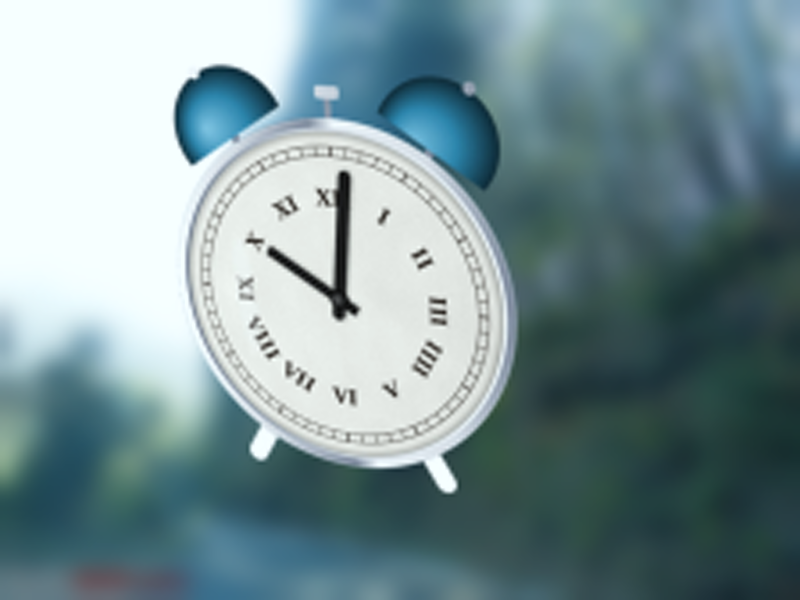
10:01
